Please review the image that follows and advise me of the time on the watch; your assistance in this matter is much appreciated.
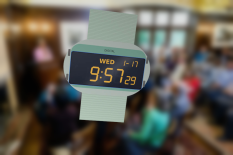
9:57:29
